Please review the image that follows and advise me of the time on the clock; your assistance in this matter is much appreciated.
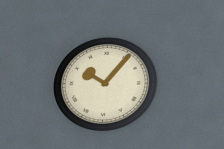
10:06
